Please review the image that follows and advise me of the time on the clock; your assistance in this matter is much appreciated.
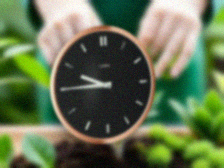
9:45
